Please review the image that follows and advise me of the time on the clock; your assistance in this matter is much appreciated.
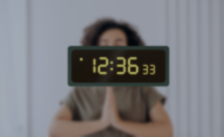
12:36:33
